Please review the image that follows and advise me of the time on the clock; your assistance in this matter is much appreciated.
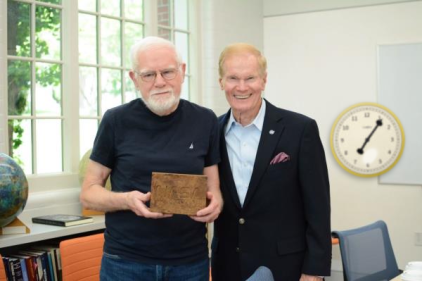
7:06
